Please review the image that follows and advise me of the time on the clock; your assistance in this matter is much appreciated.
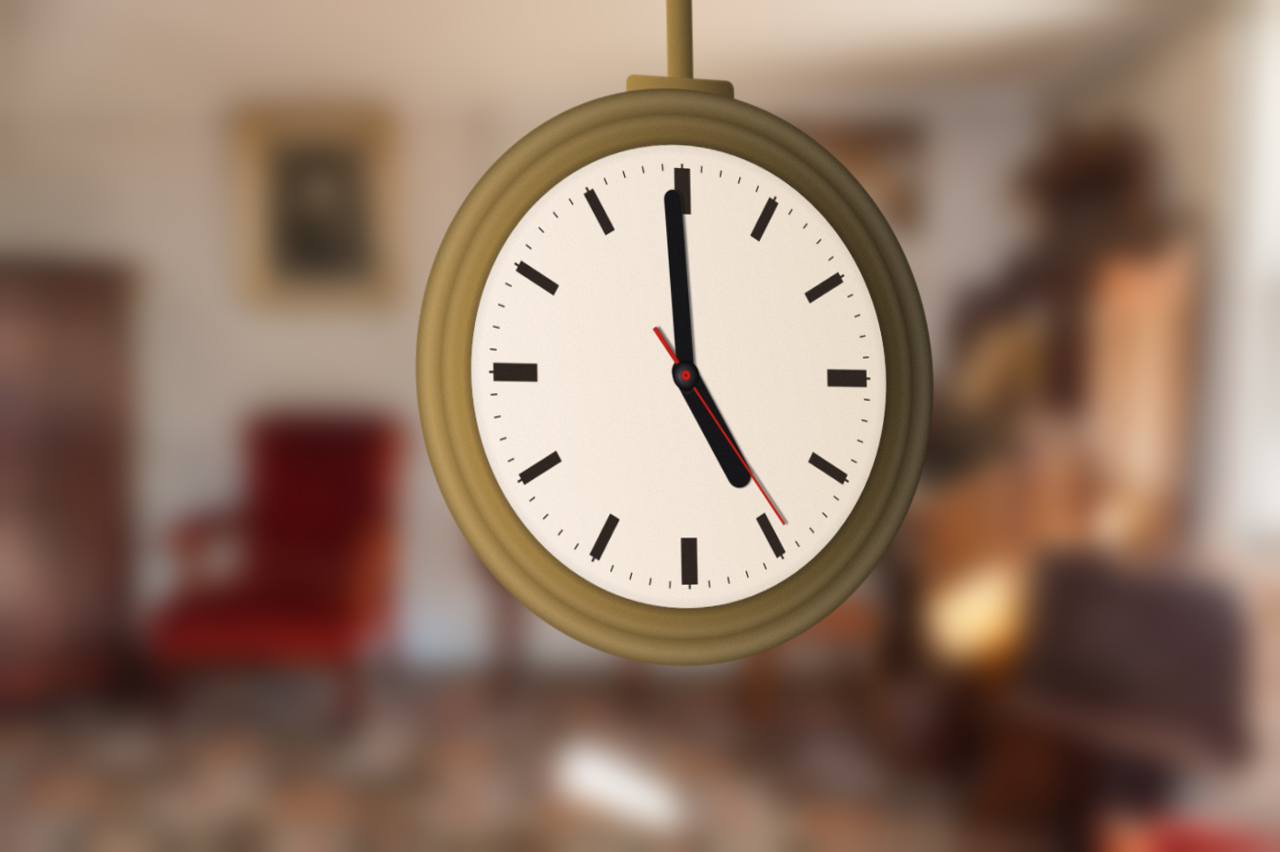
4:59:24
